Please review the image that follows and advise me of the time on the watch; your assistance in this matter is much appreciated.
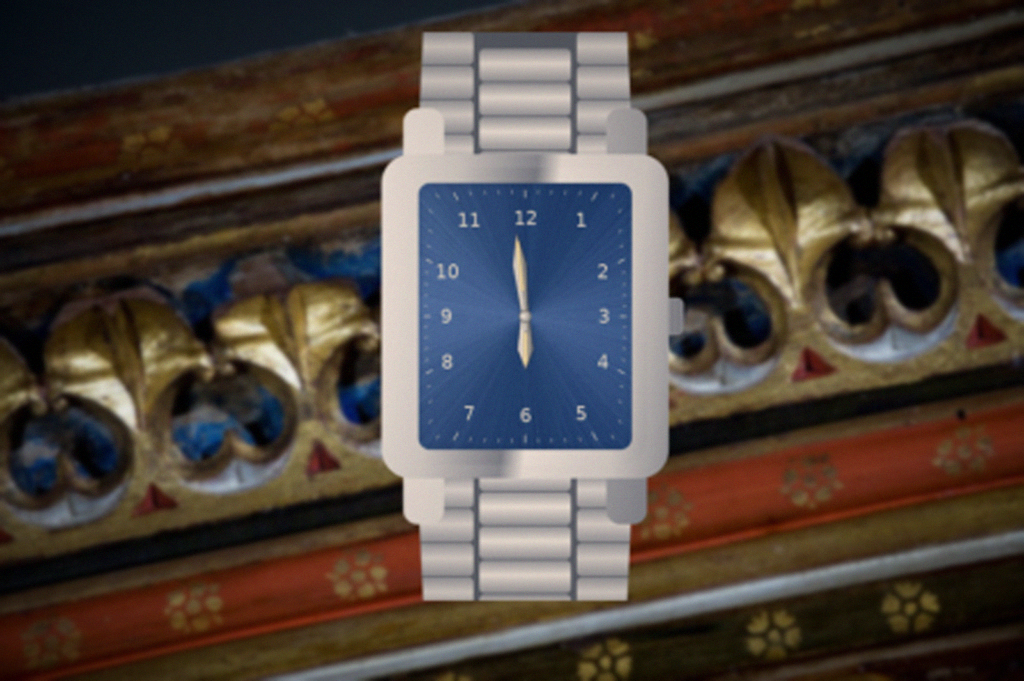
5:59
